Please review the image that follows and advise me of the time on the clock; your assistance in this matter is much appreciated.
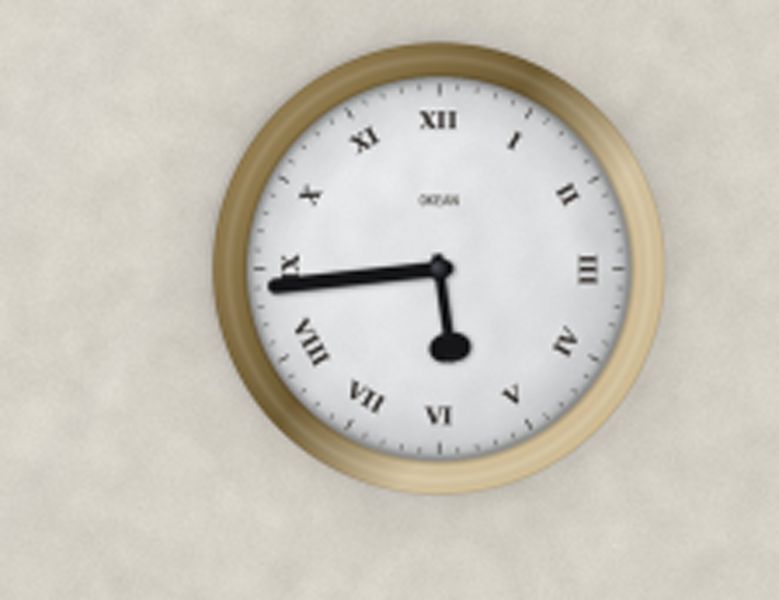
5:44
